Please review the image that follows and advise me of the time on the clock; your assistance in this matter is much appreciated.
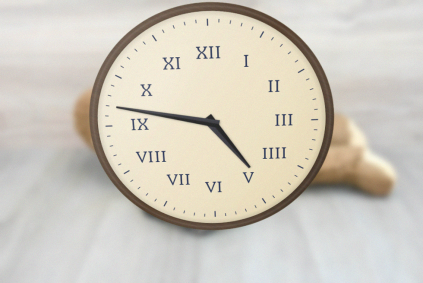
4:47
